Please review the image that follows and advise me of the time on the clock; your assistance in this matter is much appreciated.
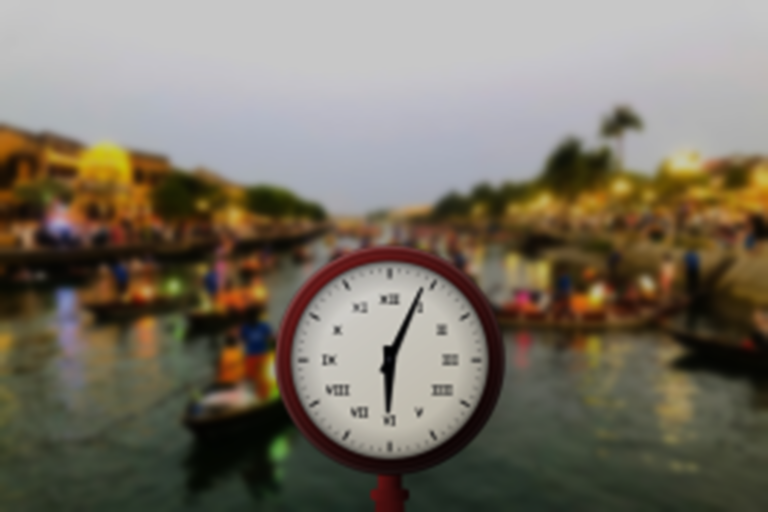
6:04
